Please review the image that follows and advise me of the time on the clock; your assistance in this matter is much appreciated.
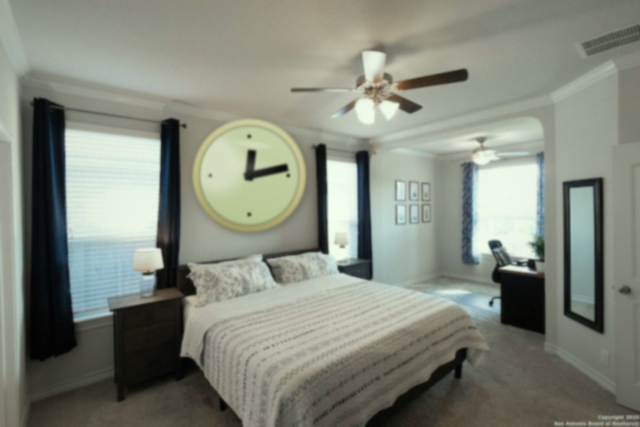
12:13
